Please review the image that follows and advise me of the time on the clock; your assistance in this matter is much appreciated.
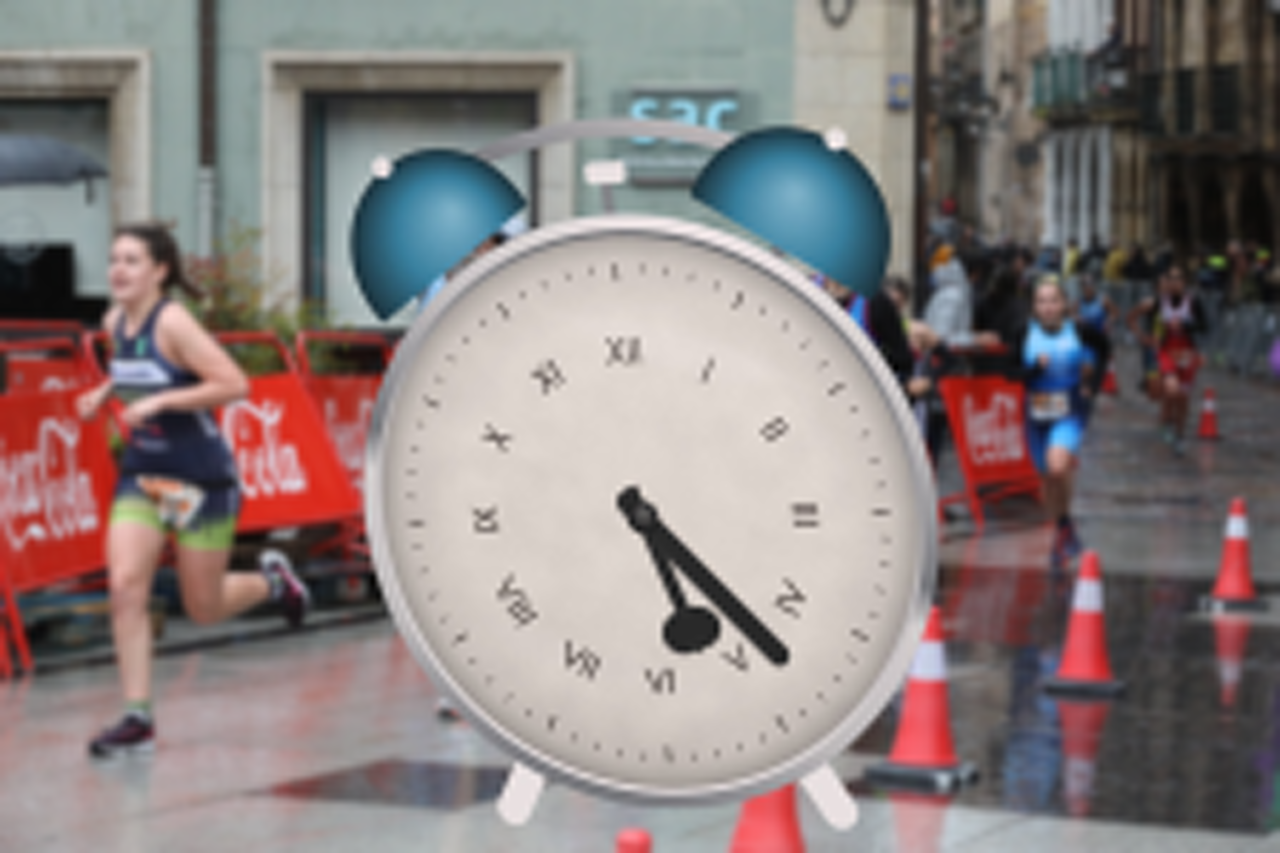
5:23
